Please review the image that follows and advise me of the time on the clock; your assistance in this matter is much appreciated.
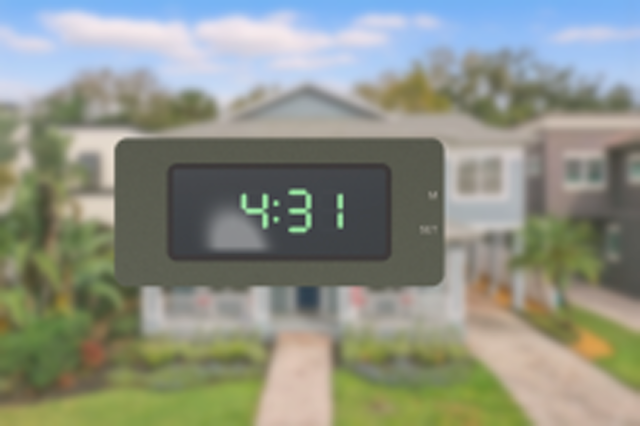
4:31
